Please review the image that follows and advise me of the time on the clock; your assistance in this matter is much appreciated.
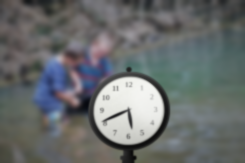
5:41
